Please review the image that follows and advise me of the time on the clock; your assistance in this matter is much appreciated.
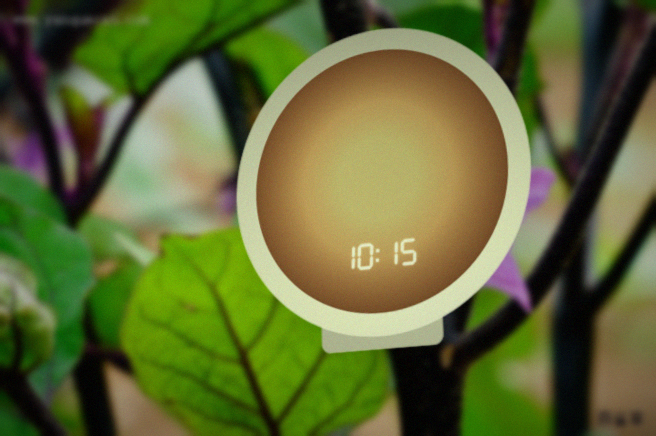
10:15
